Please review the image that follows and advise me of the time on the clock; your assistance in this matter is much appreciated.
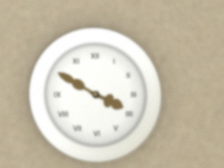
3:50
